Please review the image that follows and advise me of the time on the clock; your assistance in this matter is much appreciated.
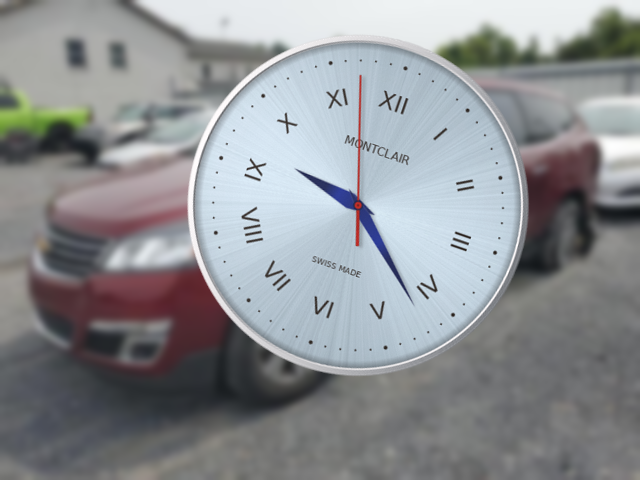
9:21:57
